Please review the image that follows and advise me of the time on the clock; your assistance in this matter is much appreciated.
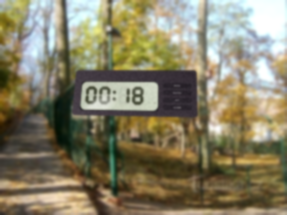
0:18
